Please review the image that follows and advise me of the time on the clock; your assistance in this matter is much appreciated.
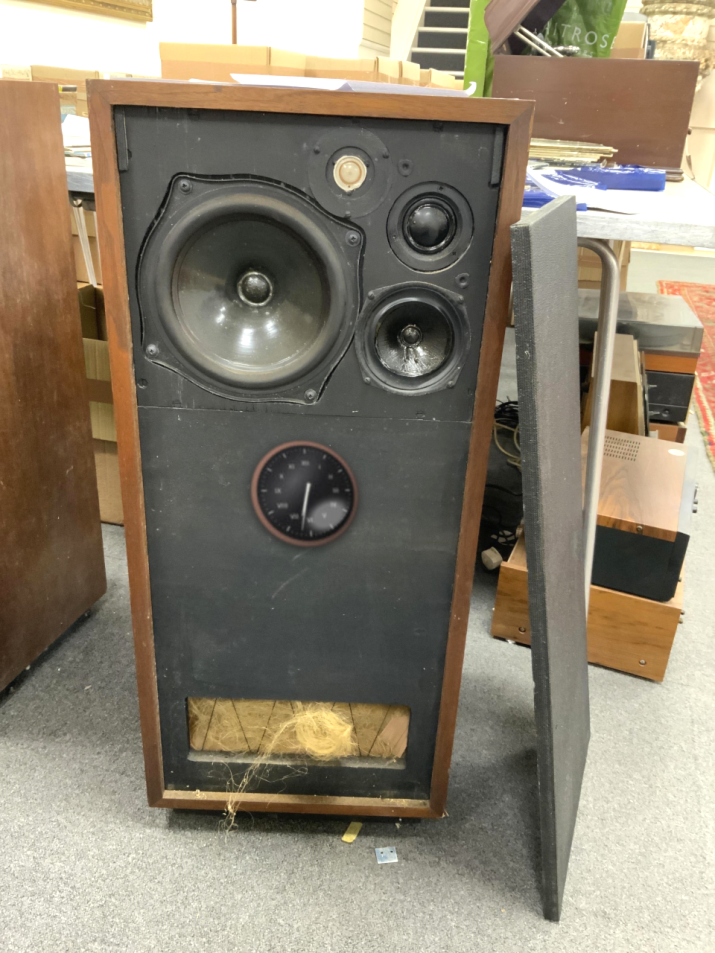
6:32
